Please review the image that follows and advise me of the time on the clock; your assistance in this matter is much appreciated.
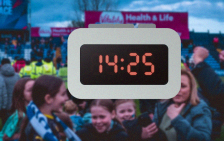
14:25
